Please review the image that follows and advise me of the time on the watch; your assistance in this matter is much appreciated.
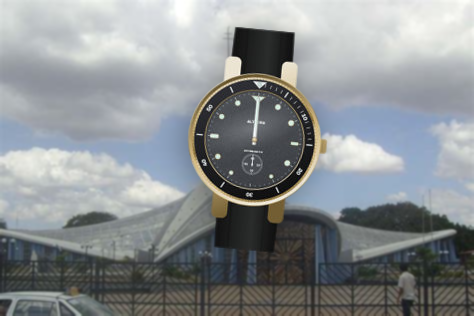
12:00
